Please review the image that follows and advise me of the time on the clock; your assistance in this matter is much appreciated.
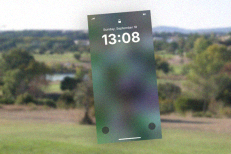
13:08
